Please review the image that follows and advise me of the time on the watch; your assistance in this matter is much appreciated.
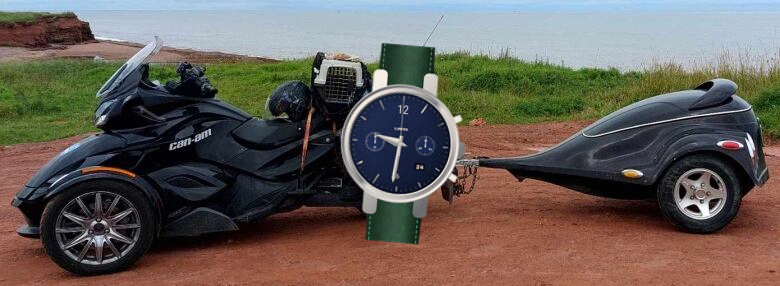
9:31
